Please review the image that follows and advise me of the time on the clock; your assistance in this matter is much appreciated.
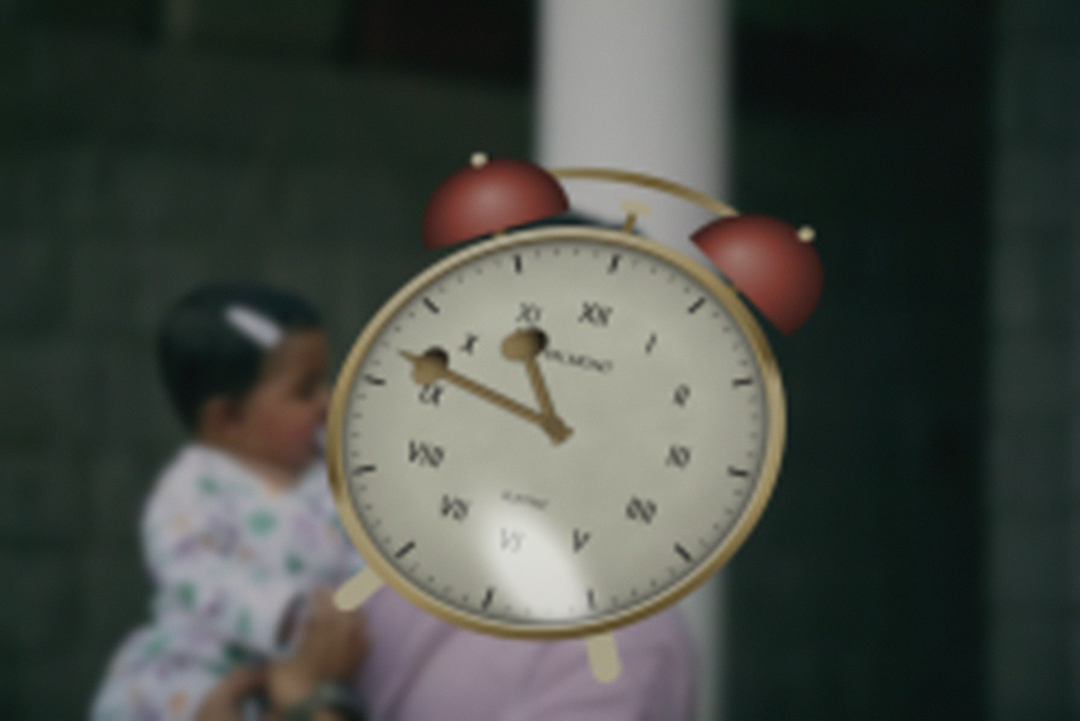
10:47
